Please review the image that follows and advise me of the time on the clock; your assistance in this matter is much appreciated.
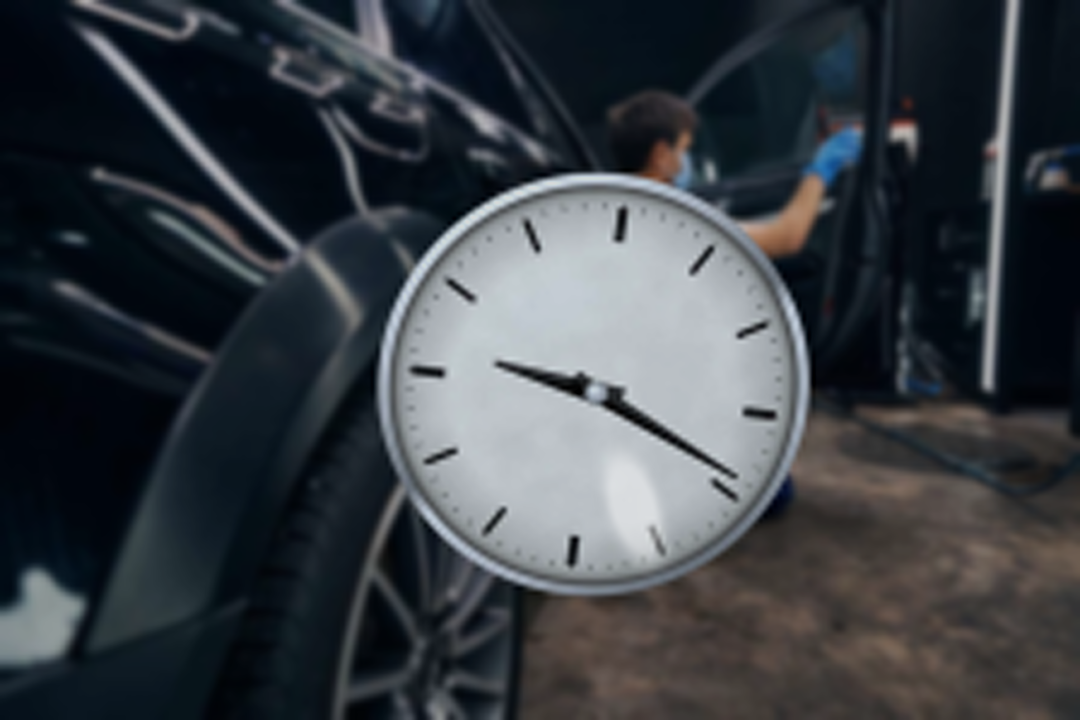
9:19
